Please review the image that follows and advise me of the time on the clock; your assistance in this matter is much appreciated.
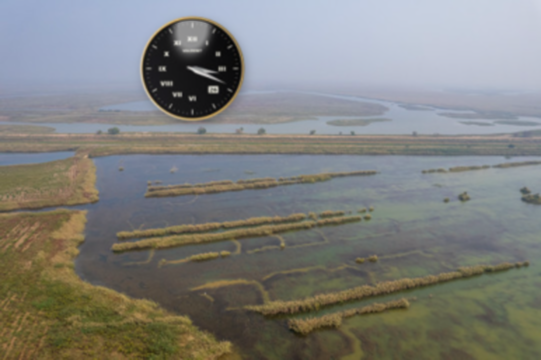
3:19
